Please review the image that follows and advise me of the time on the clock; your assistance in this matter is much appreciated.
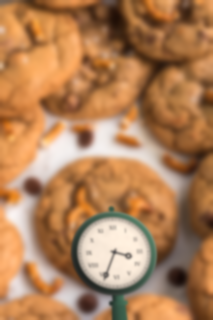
3:34
